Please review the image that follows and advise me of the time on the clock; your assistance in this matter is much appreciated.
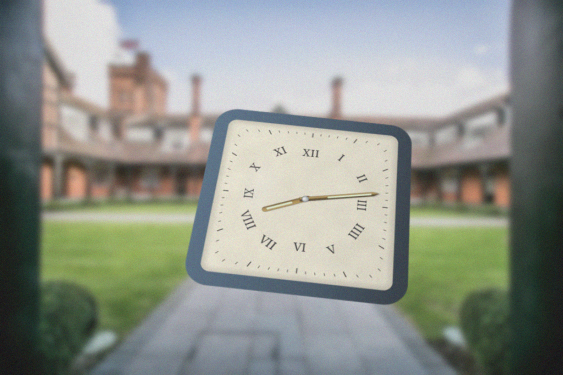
8:13
